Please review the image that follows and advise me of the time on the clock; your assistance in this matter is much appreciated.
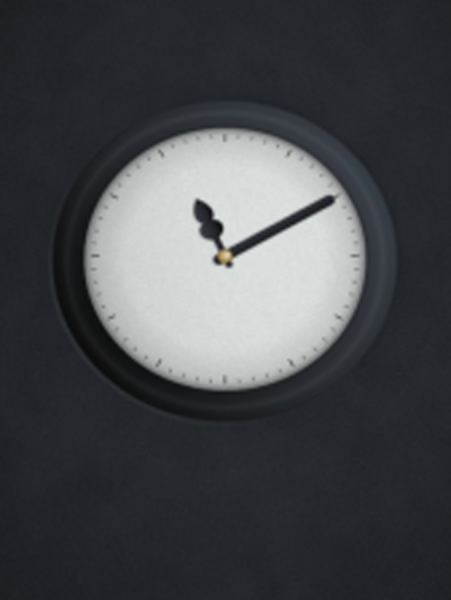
11:10
